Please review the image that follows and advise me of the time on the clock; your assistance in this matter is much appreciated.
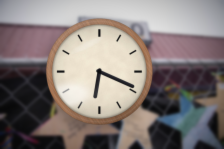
6:19
